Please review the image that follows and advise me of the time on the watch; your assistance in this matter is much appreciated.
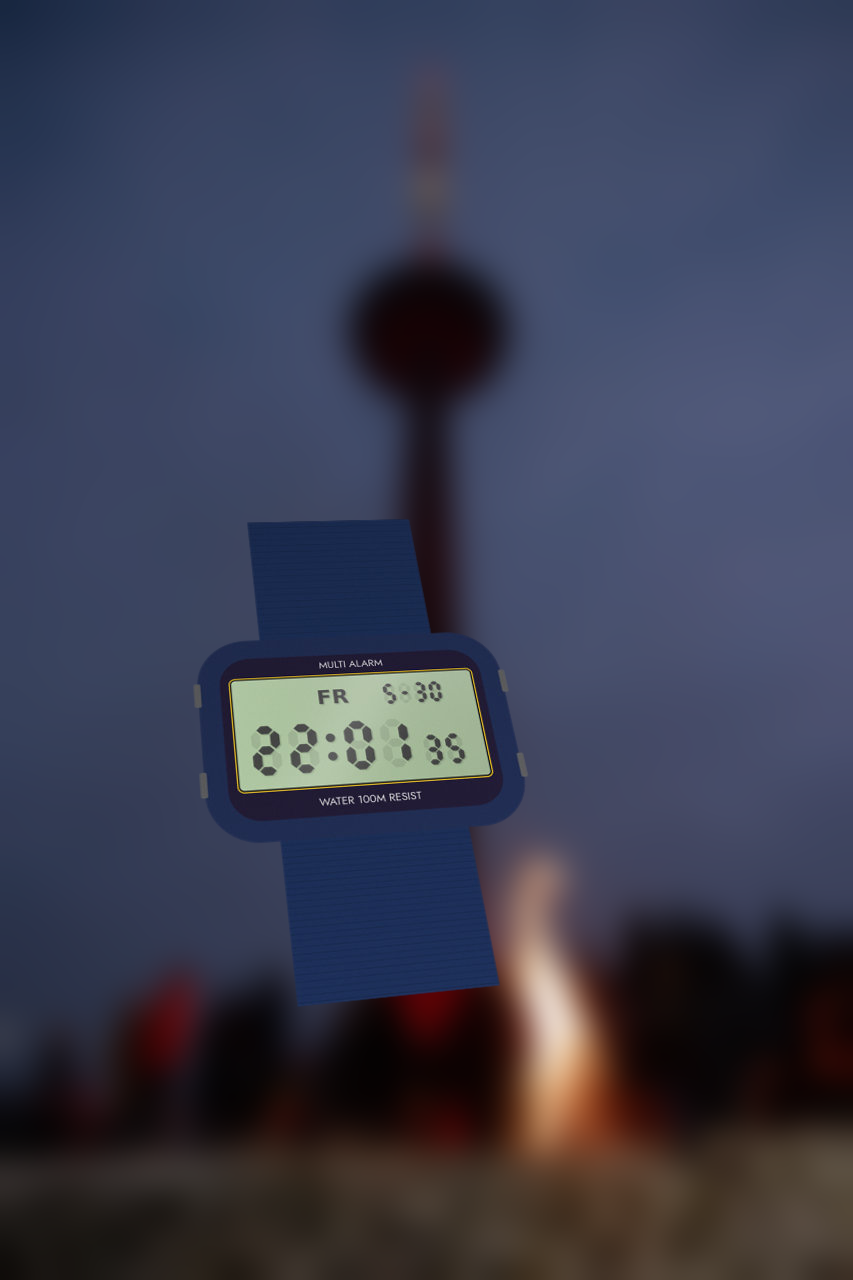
22:01:35
